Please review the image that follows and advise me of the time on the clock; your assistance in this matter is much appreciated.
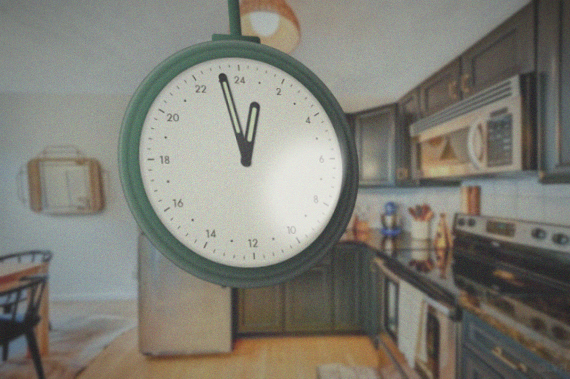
0:58
